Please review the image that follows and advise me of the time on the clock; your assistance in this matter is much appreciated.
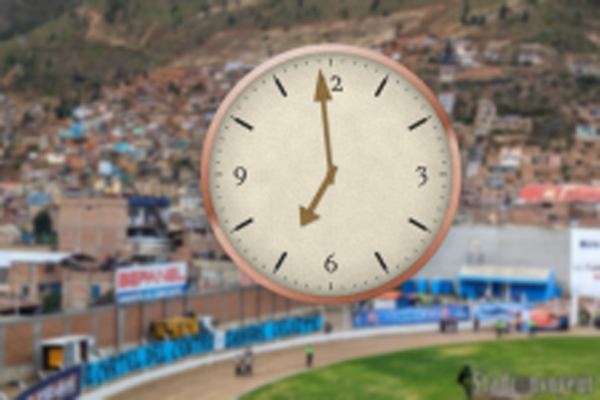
6:59
